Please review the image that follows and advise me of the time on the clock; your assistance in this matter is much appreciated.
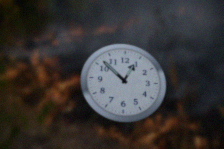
12:52
